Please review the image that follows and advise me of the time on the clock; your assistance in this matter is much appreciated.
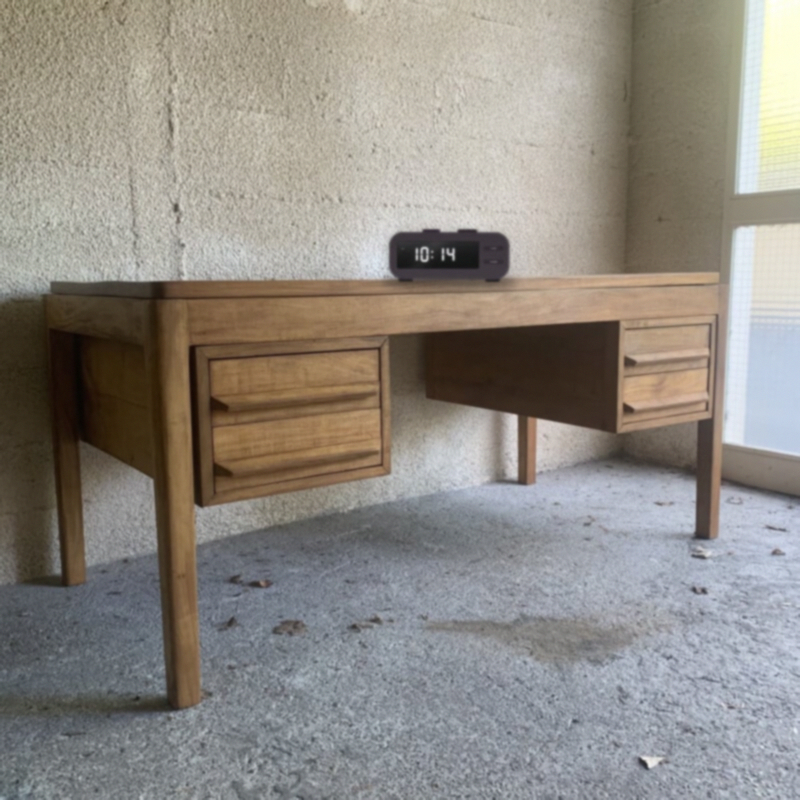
10:14
